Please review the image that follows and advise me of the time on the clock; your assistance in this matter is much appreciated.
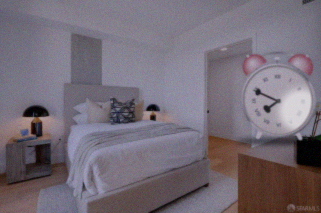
7:49
